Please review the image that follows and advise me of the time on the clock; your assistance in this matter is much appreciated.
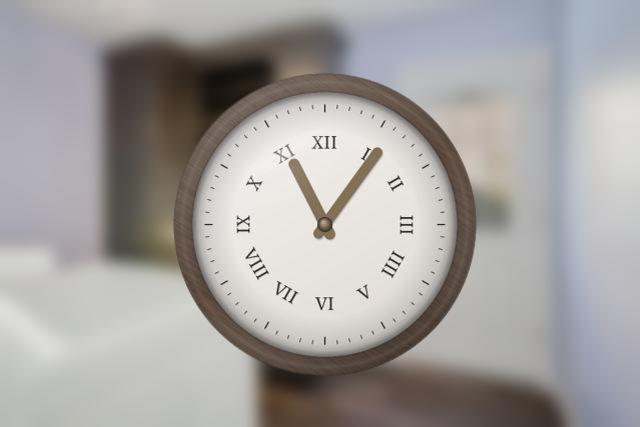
11:06
